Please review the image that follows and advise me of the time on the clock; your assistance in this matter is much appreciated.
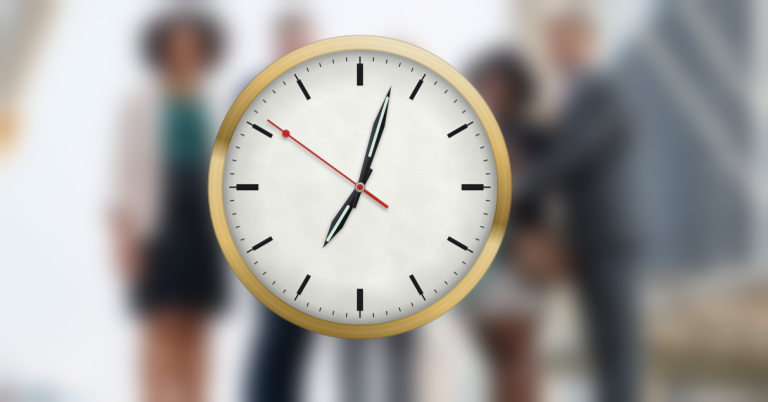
7:02:51
